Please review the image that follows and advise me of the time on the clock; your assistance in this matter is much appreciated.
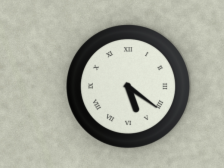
5:21
